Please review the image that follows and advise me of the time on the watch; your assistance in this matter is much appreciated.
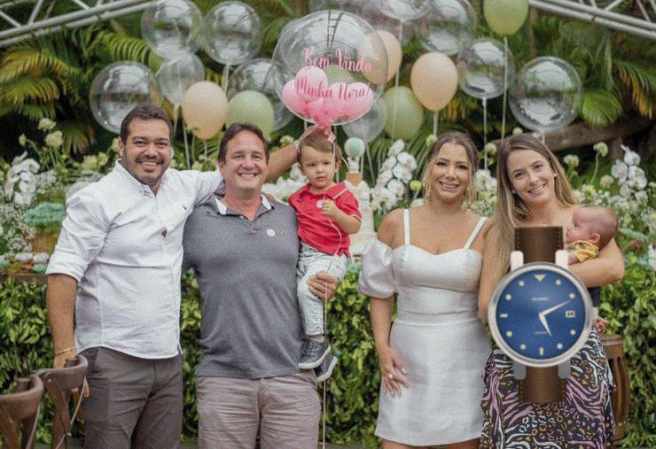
5:11
